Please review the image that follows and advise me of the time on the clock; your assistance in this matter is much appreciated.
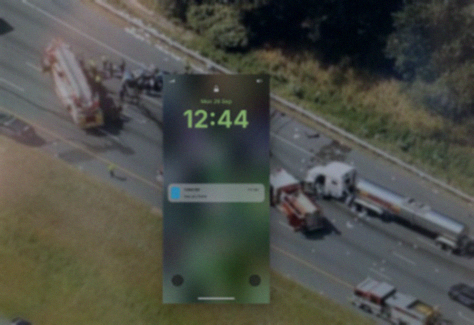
12:44
